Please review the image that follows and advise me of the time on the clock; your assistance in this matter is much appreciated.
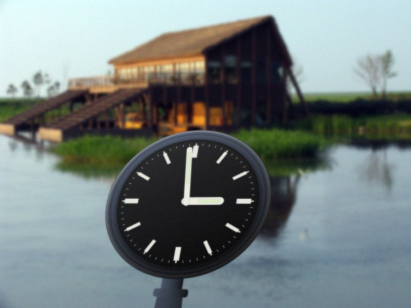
2:59
